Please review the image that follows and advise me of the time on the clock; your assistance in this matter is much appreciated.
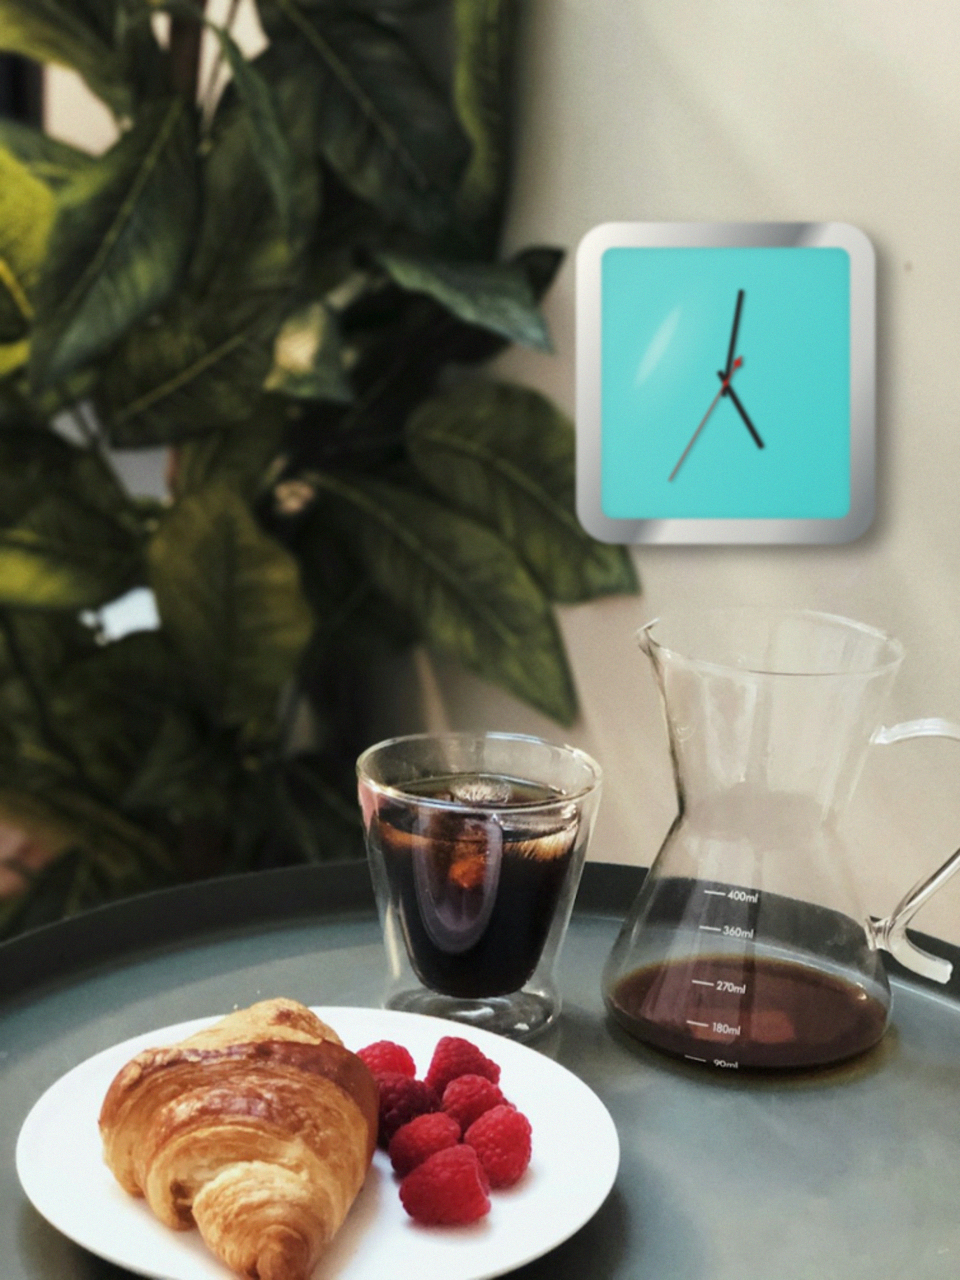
5:01:35
